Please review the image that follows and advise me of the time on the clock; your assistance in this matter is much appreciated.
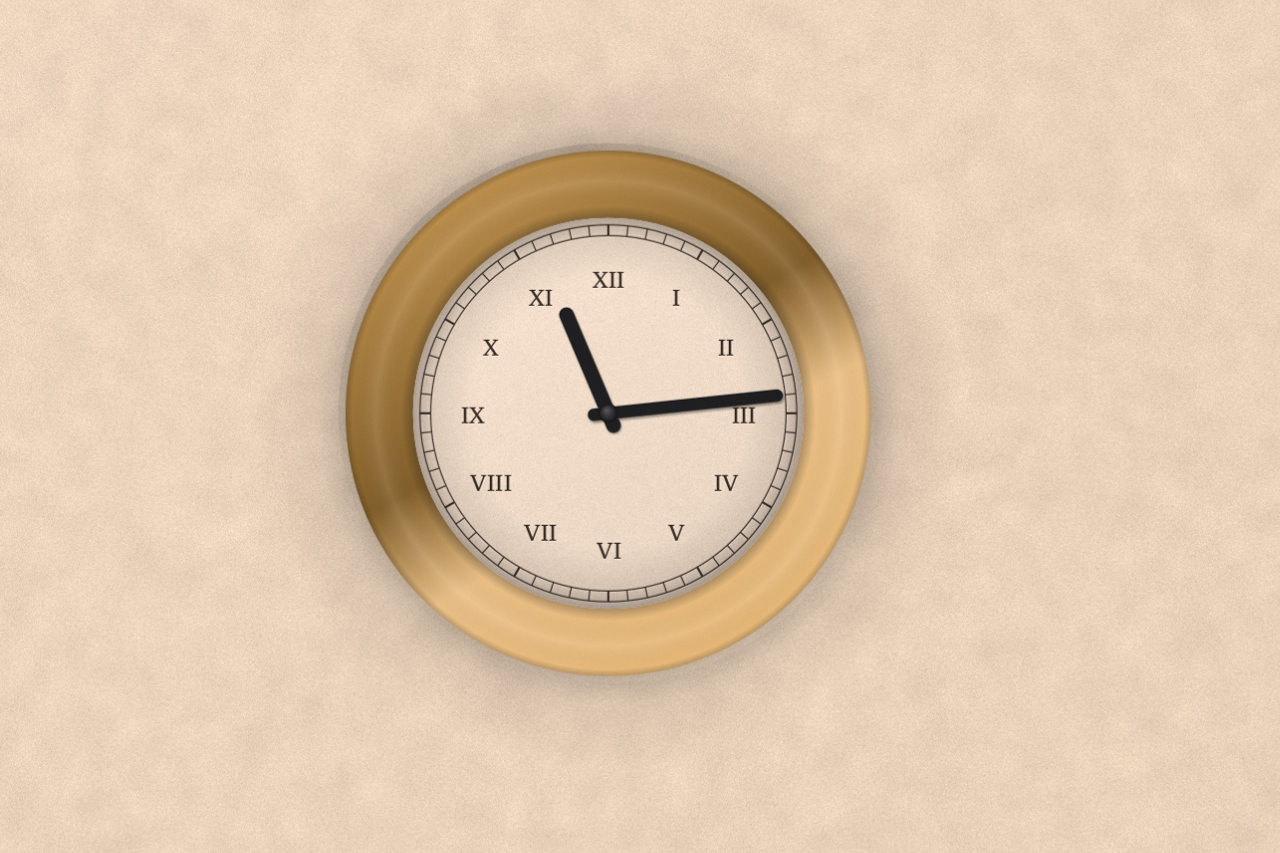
11:14
